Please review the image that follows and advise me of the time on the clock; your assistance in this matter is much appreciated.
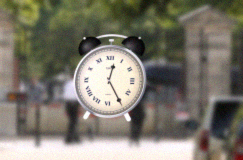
12:25
